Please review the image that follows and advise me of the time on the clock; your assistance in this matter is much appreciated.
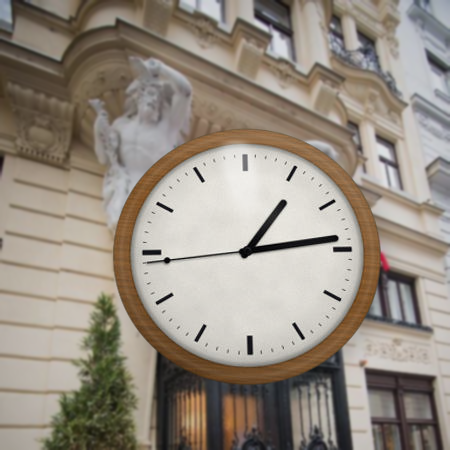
1:13:44
